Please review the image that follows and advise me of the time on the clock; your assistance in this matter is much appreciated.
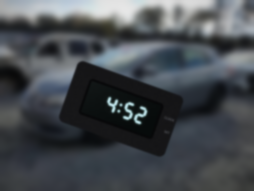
4:52
